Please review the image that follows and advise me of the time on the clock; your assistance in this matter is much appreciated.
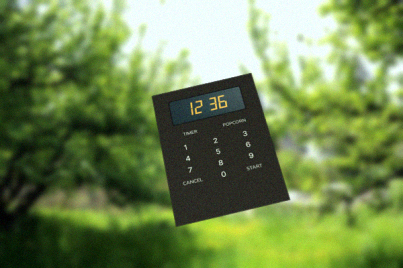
12:36
